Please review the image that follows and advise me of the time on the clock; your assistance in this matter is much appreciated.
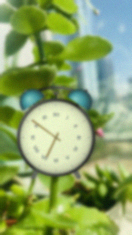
6:51
